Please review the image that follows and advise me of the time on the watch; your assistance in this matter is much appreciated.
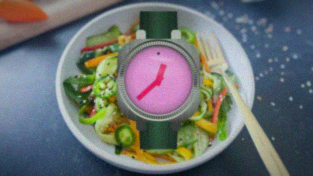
12:38
